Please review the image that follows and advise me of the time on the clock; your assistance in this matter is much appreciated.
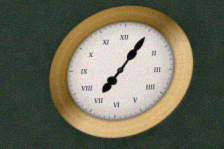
7:05
